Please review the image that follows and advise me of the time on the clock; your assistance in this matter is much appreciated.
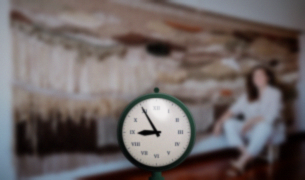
8:55
